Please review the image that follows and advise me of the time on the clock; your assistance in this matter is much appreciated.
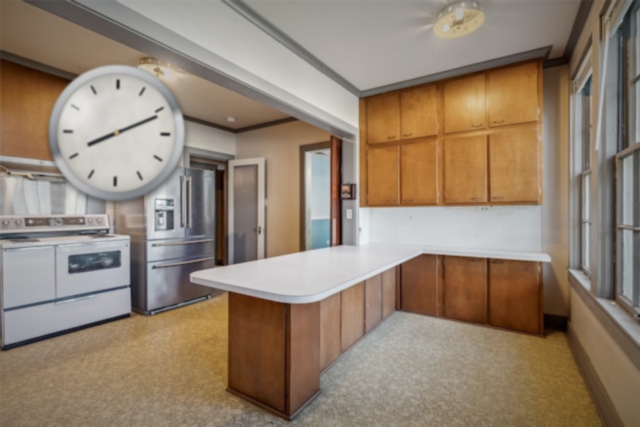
8:11
